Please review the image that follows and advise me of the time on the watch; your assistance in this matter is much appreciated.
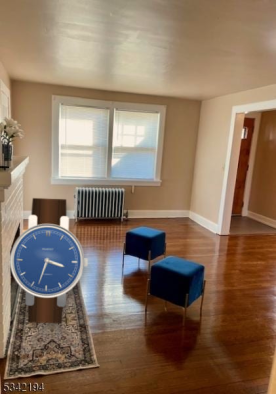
3:33
